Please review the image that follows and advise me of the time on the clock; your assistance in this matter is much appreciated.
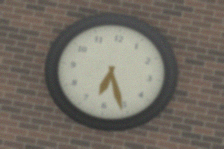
6:26
